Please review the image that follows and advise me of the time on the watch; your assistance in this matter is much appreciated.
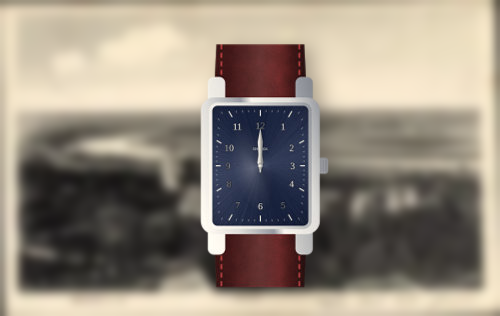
12:00
